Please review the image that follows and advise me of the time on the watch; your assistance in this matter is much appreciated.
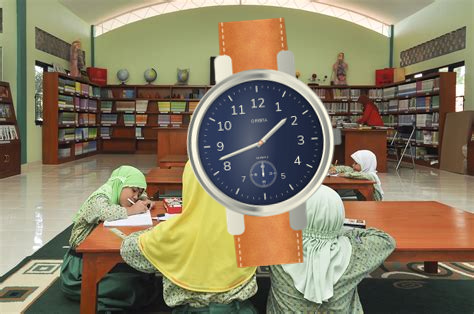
1:42
